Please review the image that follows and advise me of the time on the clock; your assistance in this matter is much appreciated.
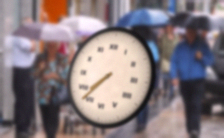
7:37
